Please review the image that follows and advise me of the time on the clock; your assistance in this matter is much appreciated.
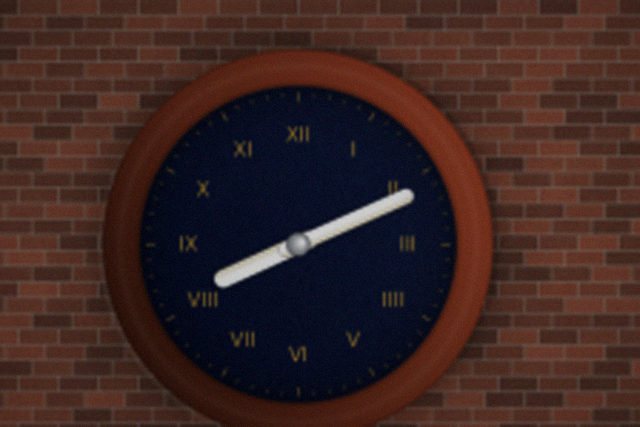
8:11
